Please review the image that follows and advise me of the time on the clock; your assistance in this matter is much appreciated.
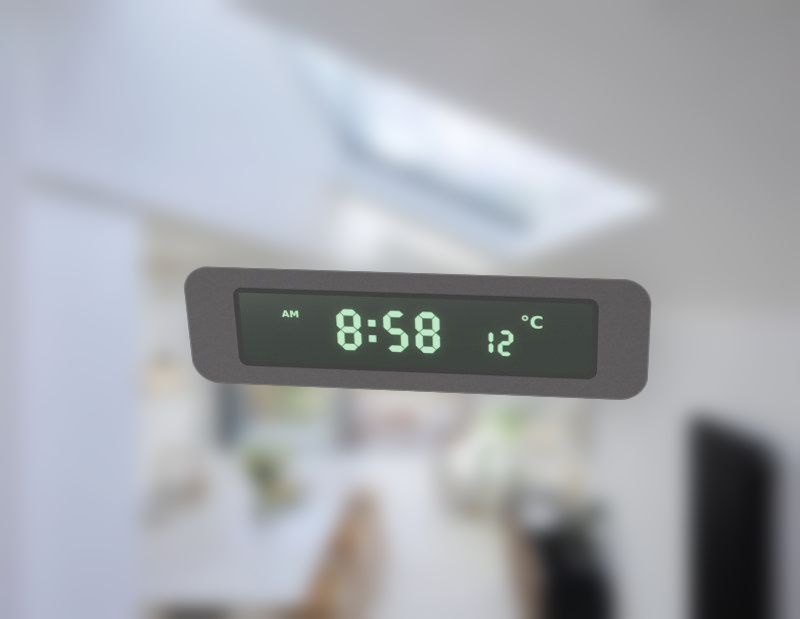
8:58
